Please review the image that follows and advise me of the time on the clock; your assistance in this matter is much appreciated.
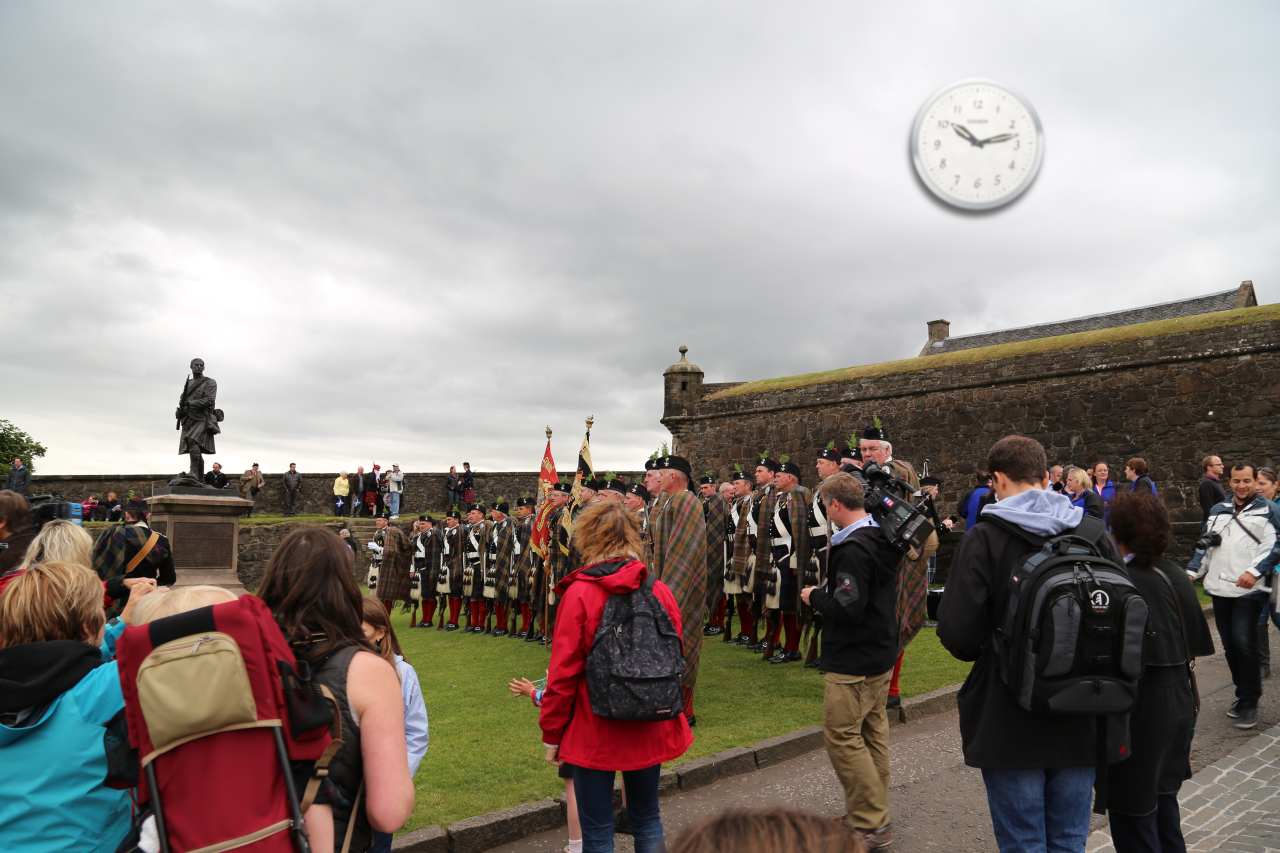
10:13
